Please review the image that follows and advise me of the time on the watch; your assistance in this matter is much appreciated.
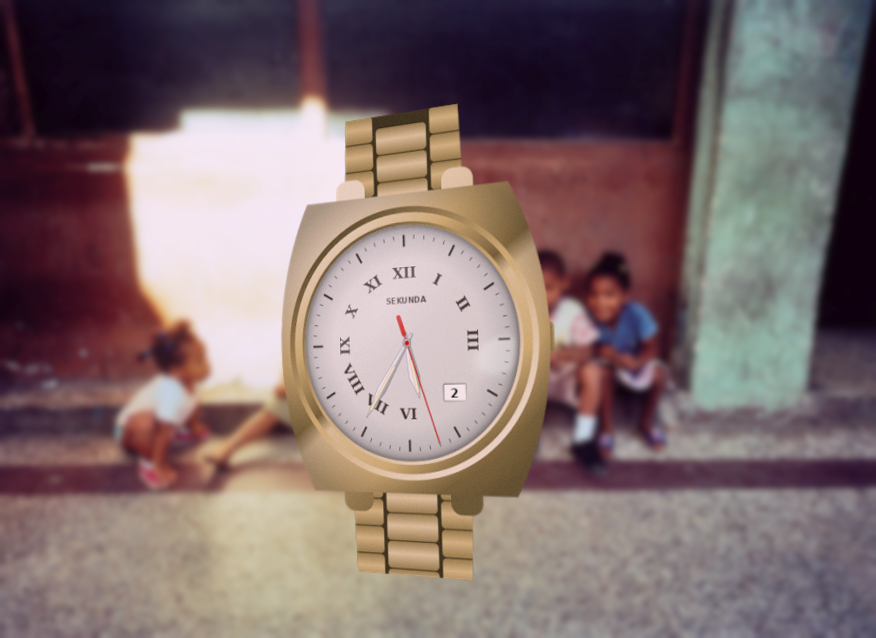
5:35:27
